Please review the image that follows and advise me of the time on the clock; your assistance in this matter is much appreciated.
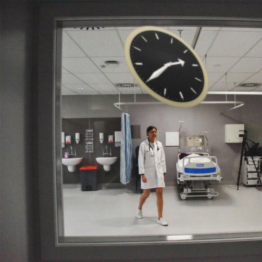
2:40
